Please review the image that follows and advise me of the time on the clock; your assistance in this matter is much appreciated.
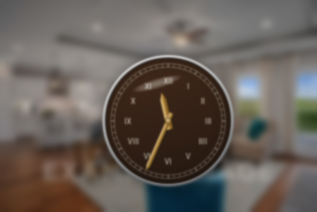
11:34
